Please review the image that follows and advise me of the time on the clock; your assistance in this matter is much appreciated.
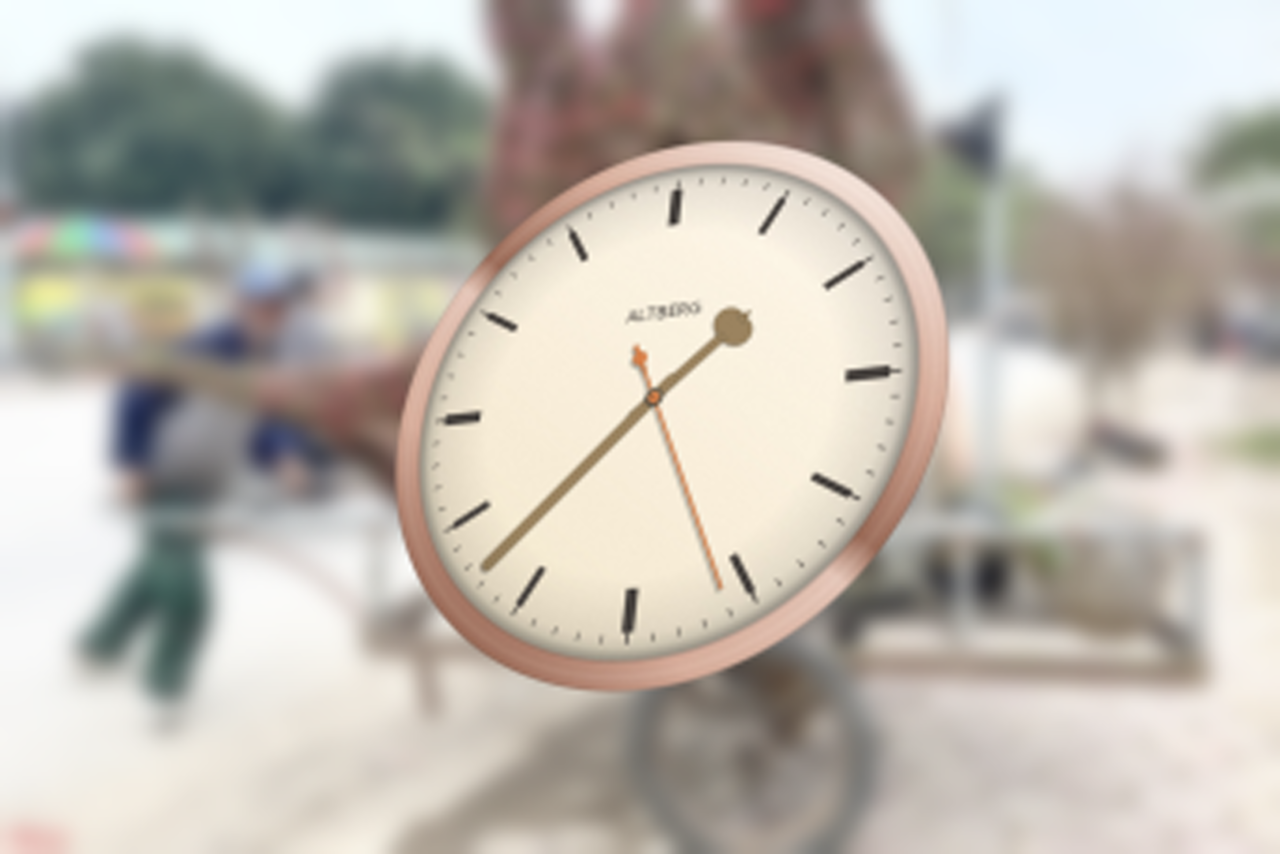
1:37:26
